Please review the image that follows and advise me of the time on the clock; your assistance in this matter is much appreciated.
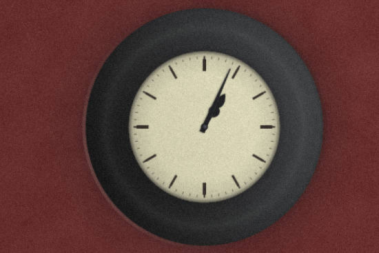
1:04
